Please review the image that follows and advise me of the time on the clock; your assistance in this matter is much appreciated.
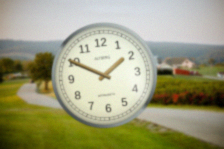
1:50
